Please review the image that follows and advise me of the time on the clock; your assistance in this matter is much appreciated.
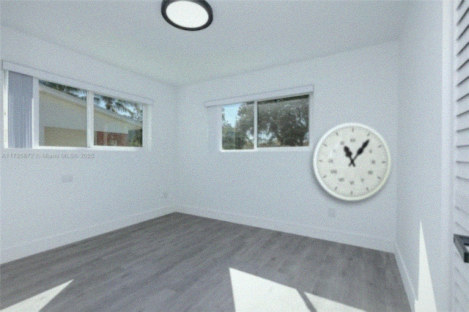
11:06
